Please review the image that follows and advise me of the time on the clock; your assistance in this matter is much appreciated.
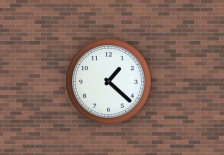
1:22
